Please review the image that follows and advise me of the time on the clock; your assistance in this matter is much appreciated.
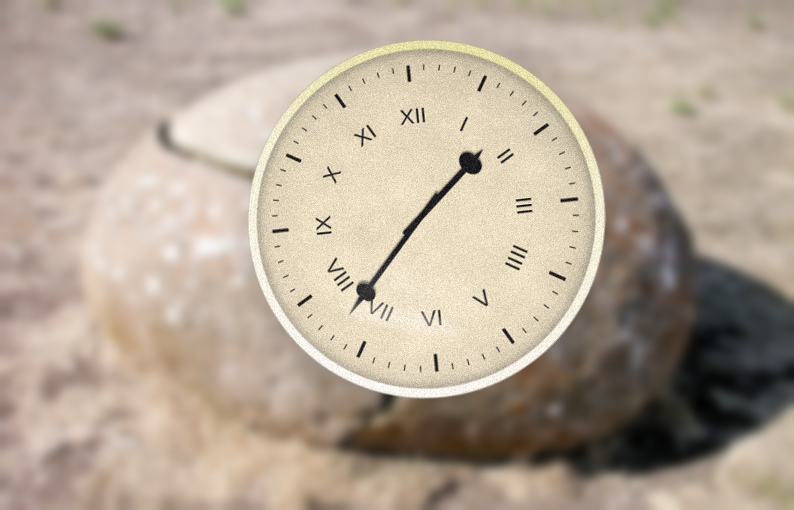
1:37
